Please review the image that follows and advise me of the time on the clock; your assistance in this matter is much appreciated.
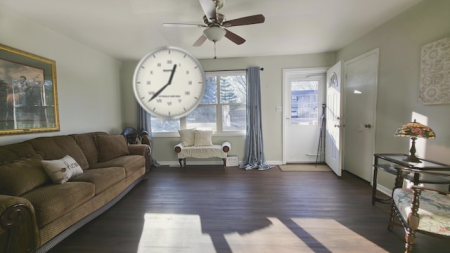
12:38
